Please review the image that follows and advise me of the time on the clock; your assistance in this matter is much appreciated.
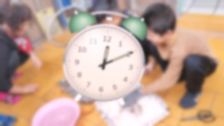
12:10
